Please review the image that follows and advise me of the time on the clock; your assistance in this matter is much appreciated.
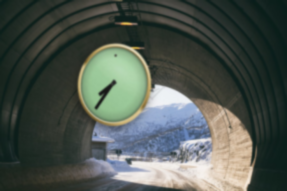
7:35
